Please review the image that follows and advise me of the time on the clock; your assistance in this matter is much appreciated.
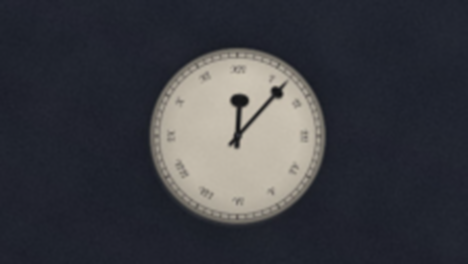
12:07
